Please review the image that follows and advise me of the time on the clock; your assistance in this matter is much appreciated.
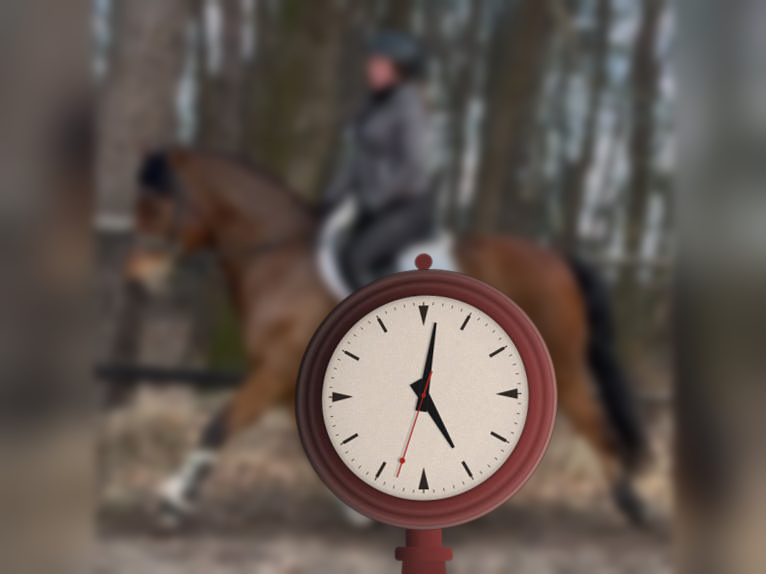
5:01:33
